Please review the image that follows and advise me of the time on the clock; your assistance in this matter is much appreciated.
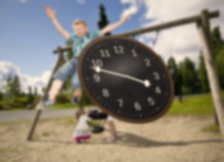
3:48
